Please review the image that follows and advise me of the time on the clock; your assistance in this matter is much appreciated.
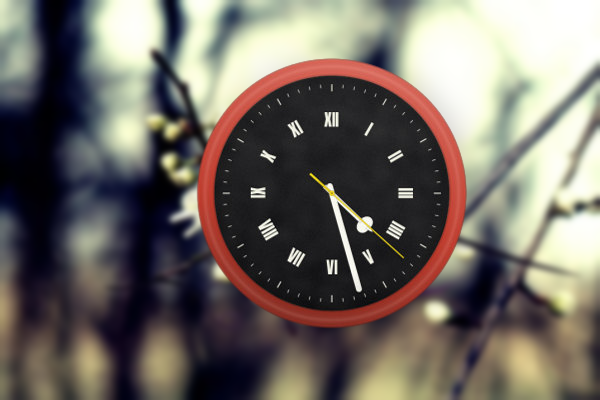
4:27:22
